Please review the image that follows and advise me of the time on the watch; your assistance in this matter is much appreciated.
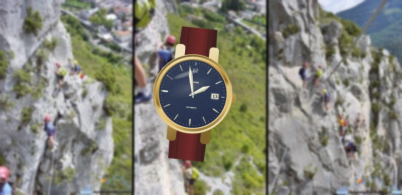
1:58
